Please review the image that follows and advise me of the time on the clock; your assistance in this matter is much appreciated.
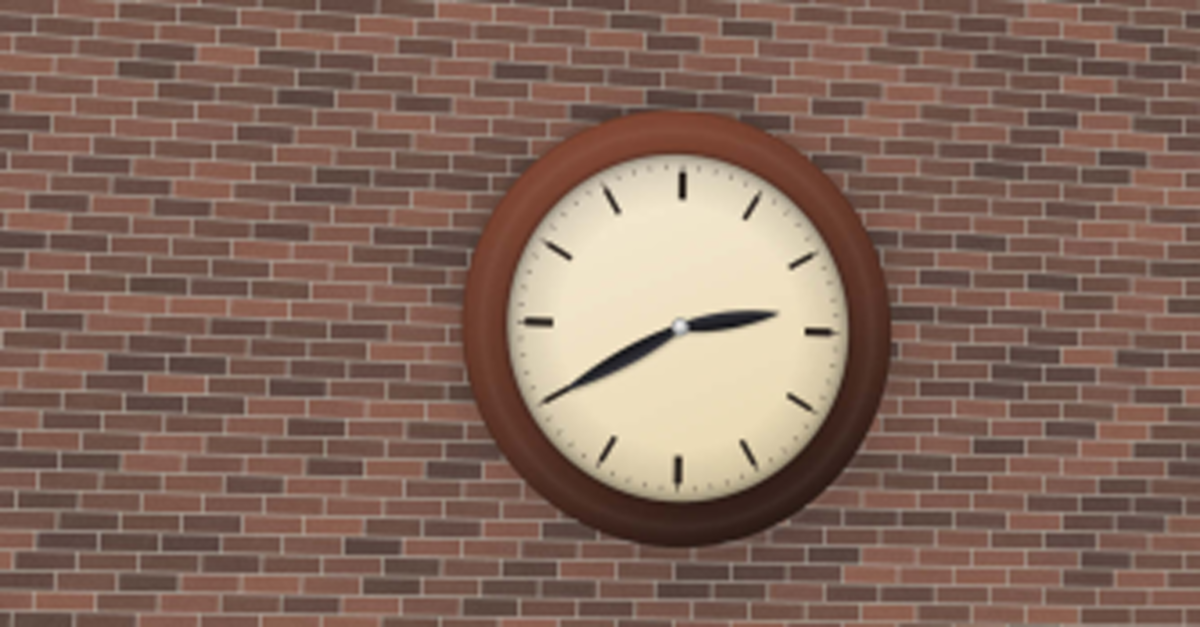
2:40
